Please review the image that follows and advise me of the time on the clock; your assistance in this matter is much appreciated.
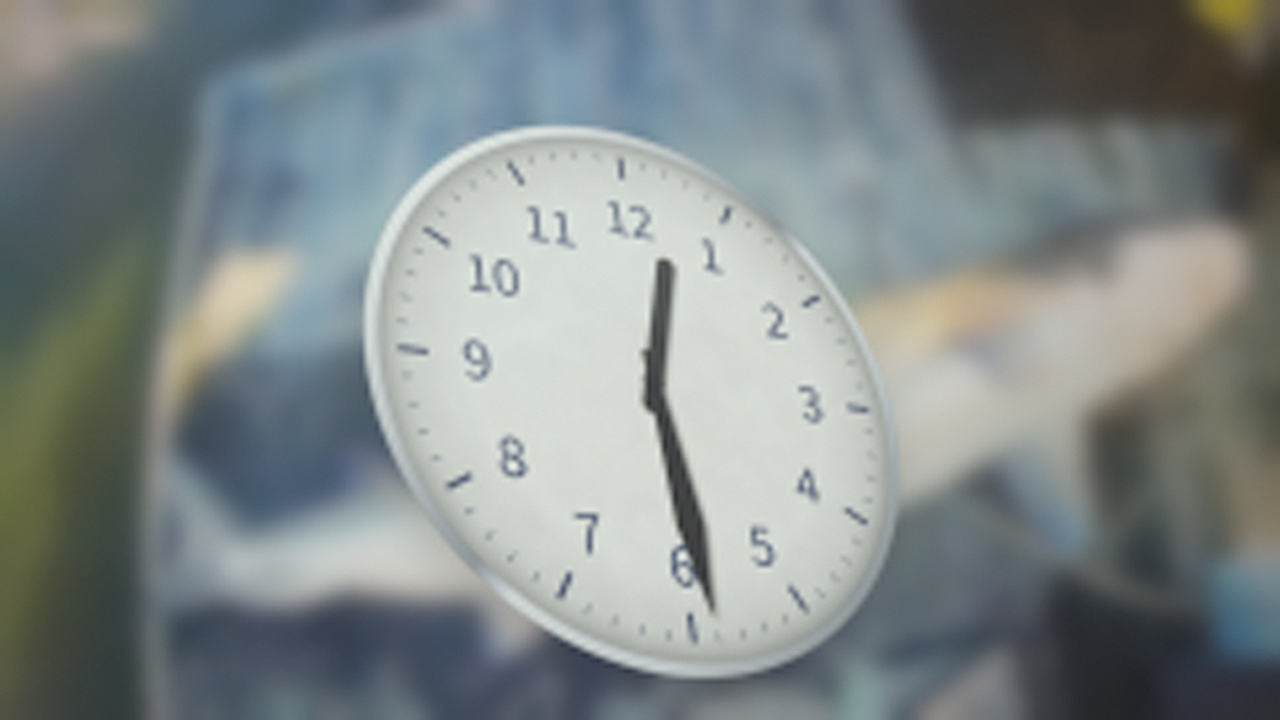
12:29
